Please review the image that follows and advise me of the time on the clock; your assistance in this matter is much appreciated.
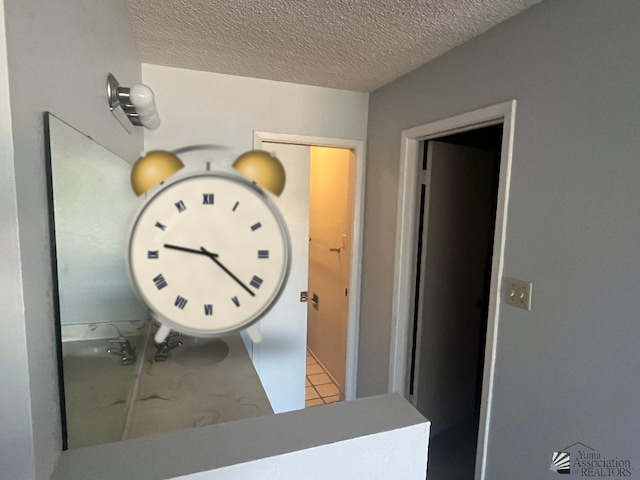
9:22
